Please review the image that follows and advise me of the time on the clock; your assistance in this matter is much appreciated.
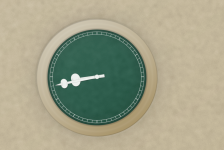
8:43
